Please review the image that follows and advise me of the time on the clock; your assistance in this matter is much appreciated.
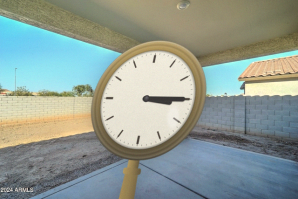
3:15
